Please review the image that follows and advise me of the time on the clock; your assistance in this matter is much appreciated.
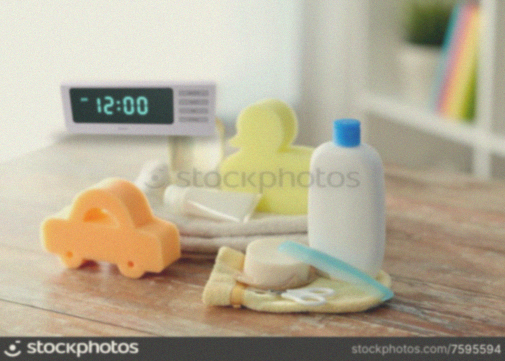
12:00
